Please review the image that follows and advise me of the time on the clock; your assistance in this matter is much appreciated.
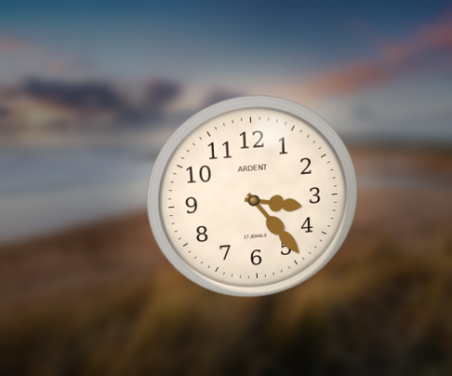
3:24
